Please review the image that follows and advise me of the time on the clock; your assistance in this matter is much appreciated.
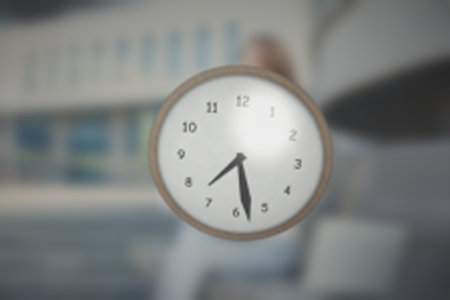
7:28
